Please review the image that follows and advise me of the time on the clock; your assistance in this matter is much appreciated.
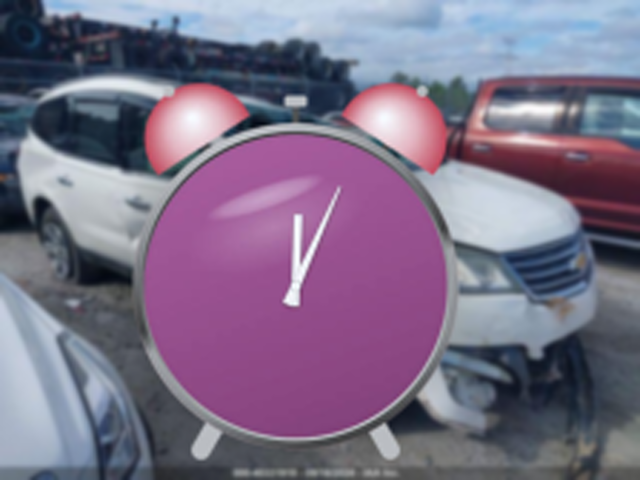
12:04
